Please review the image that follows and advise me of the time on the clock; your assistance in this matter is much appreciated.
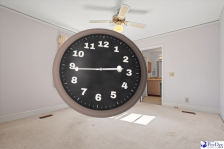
2:44
